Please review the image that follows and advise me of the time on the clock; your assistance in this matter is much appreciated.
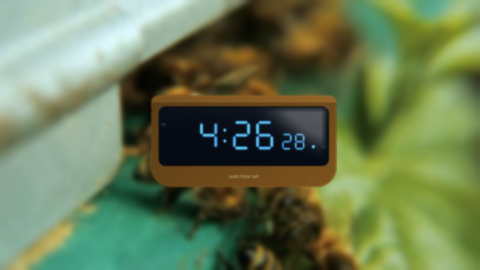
4:26:28
